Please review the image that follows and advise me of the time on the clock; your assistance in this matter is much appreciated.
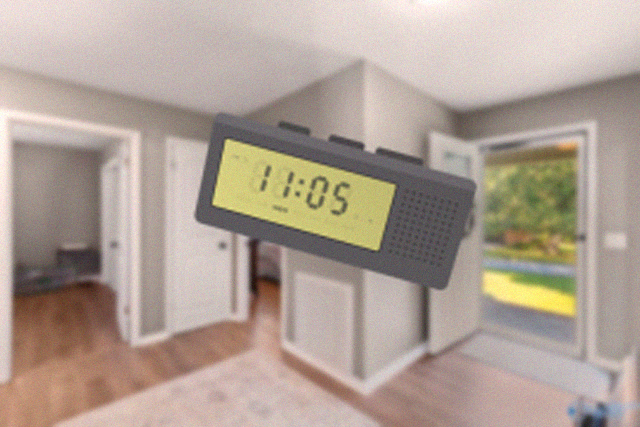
11:05
